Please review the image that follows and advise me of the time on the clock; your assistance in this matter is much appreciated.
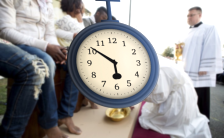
5:51
